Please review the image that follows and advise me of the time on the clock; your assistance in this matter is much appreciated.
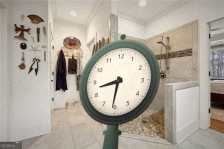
8:31
